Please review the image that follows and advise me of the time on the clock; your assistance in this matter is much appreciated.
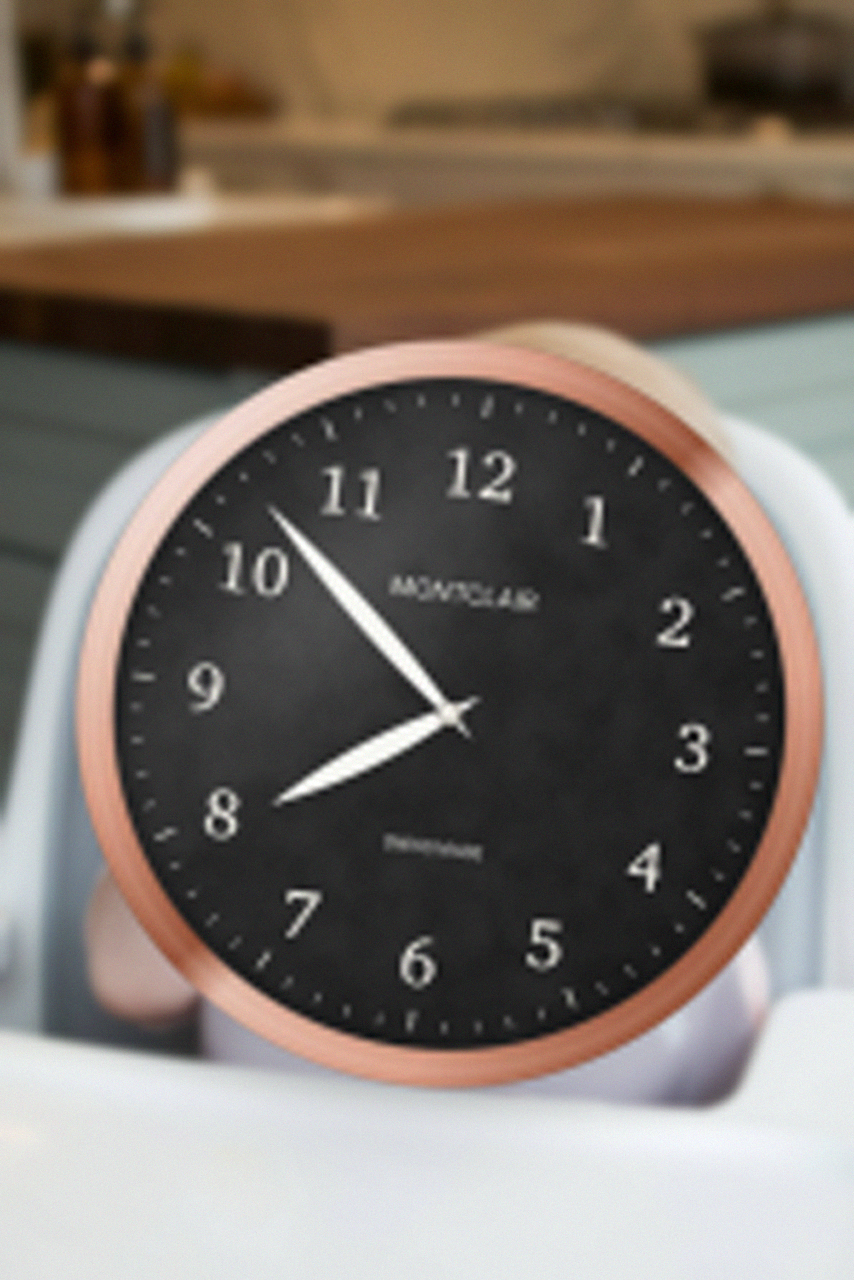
7:52
